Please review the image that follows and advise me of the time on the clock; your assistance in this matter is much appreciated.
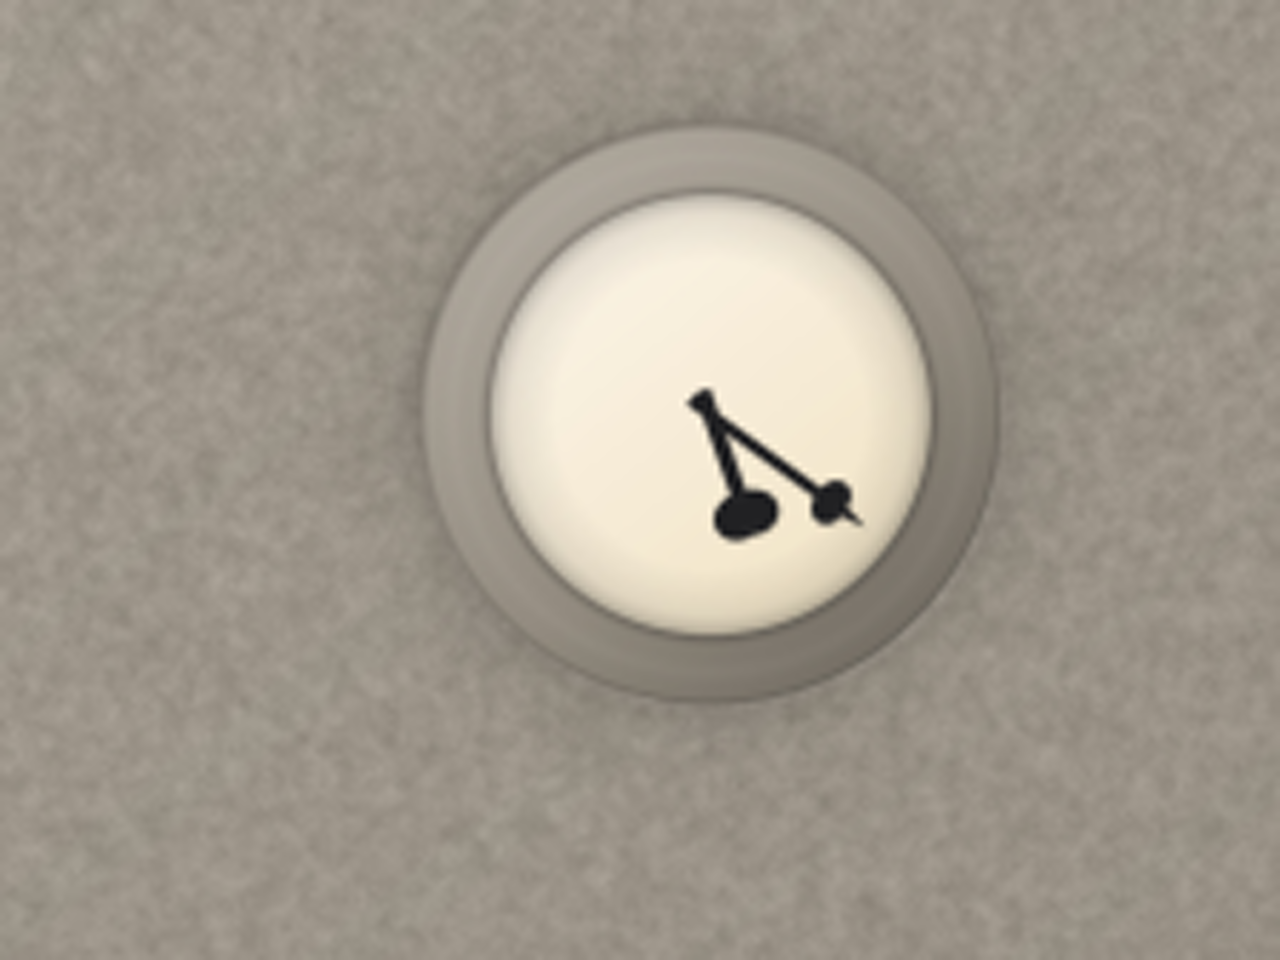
5:21
